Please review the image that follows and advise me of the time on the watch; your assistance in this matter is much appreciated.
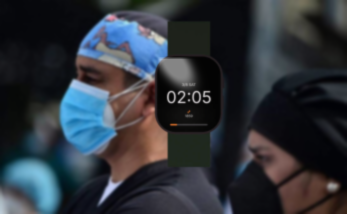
2:05
